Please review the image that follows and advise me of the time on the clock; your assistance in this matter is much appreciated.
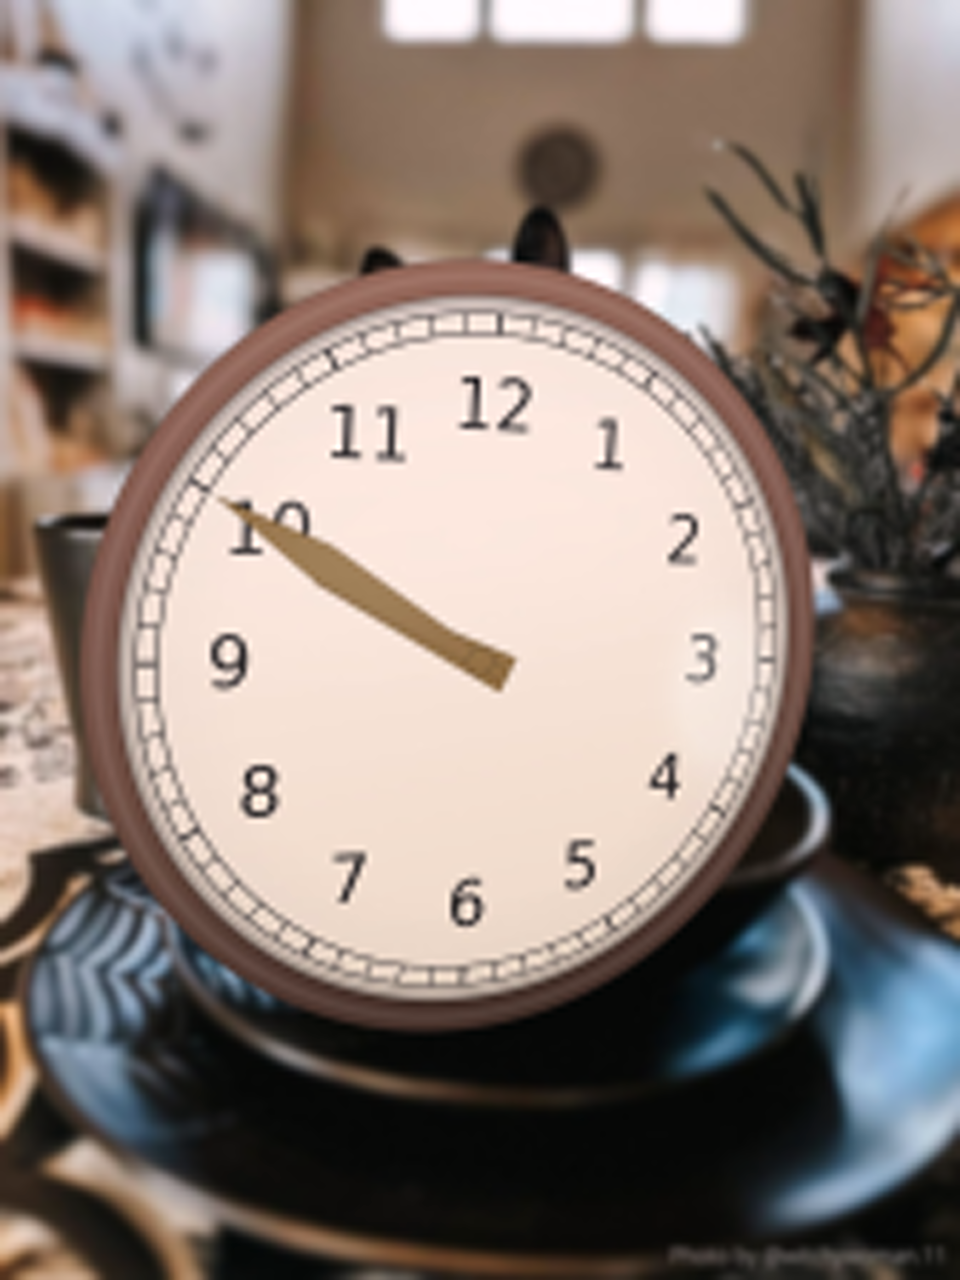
9:50
